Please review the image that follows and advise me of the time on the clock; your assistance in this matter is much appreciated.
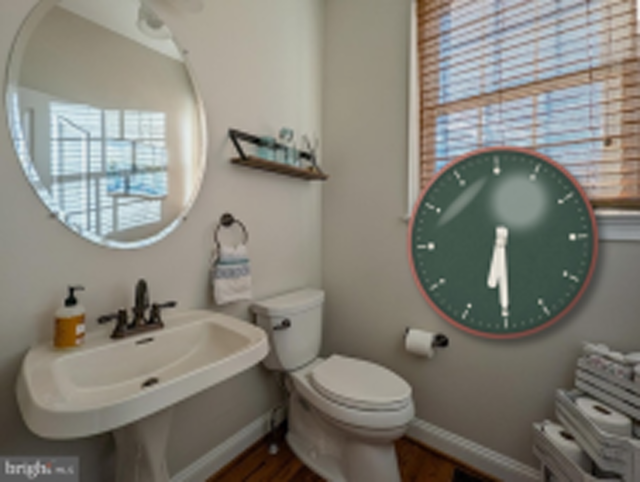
6:30
